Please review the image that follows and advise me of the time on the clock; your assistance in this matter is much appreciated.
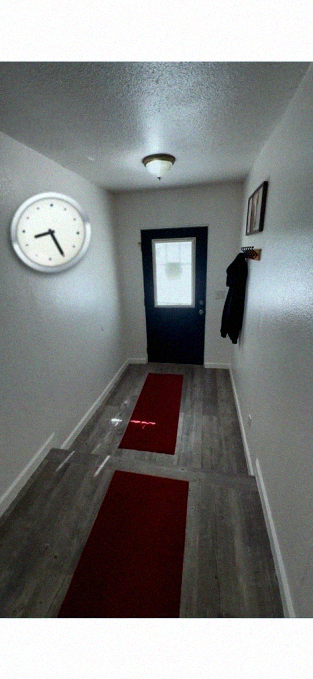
8:25
